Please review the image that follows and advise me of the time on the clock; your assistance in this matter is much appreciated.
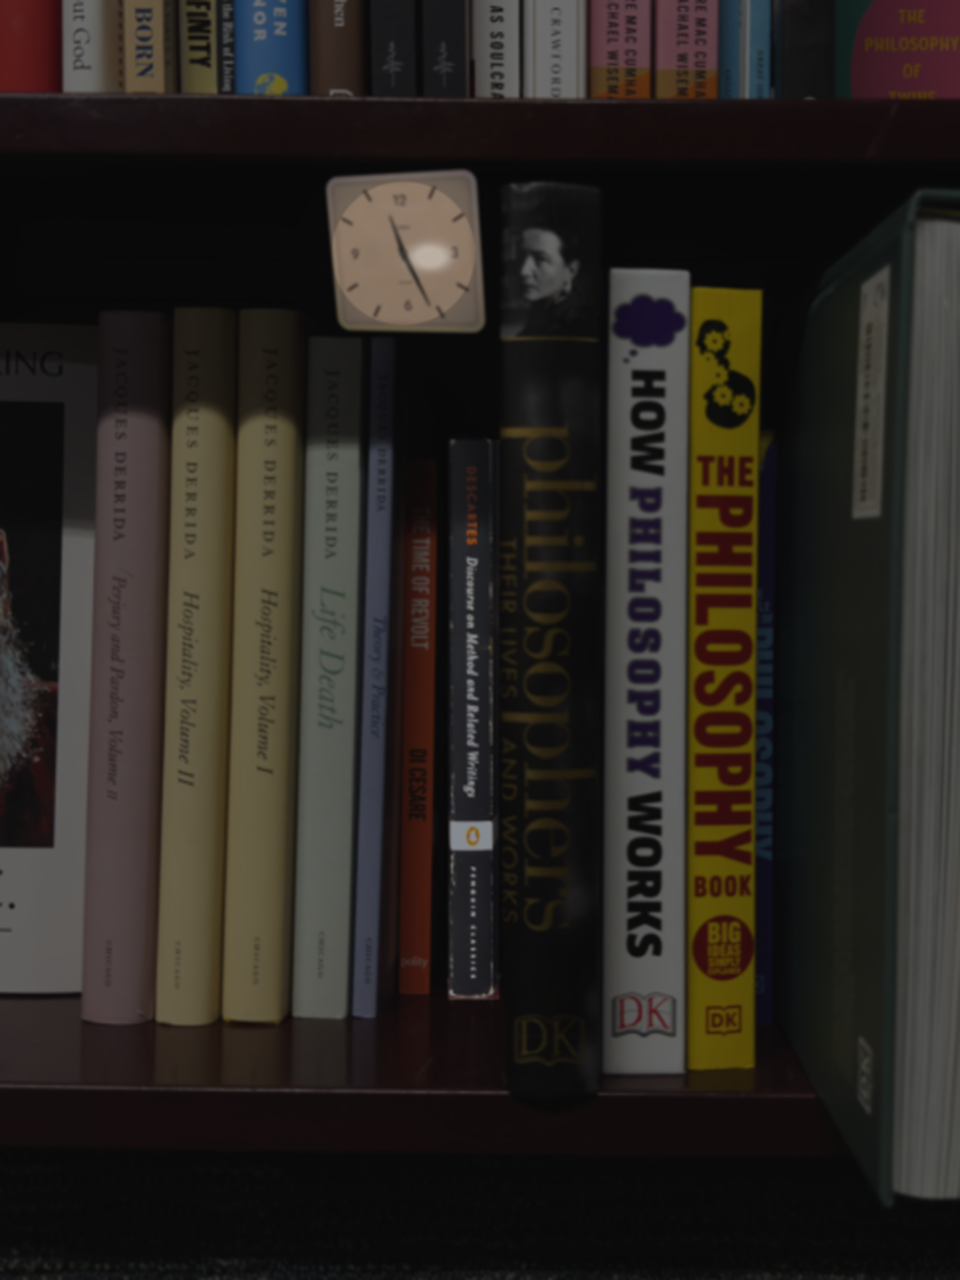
11:26
